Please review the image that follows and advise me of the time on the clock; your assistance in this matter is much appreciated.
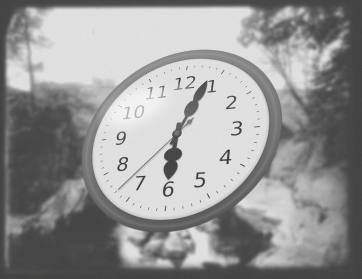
6:03:37
